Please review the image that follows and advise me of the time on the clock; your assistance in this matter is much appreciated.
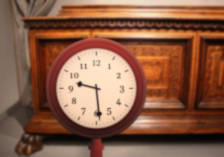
9:29
